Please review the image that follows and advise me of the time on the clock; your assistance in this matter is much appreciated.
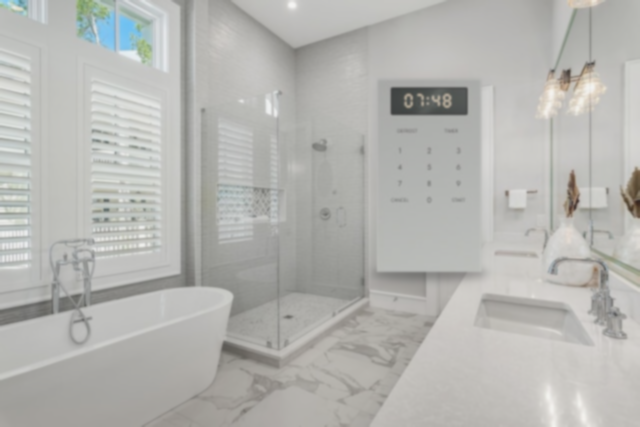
7:48
